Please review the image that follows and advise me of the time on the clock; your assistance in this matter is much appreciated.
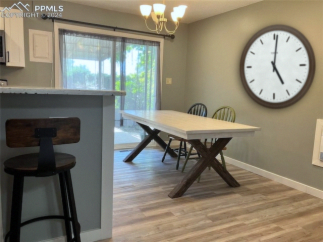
5:01
